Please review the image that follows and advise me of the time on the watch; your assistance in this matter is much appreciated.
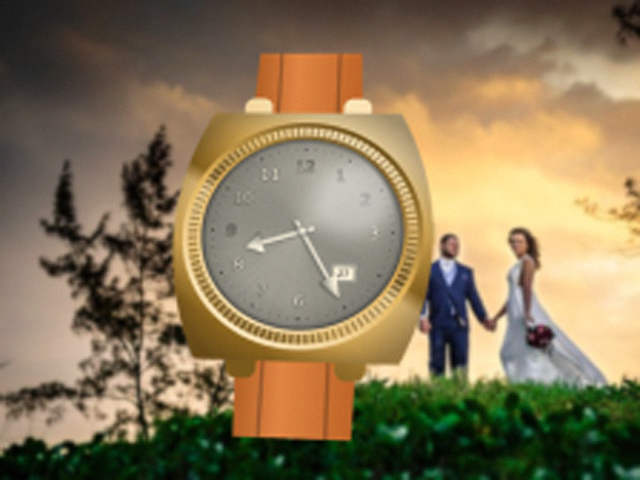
8:25
